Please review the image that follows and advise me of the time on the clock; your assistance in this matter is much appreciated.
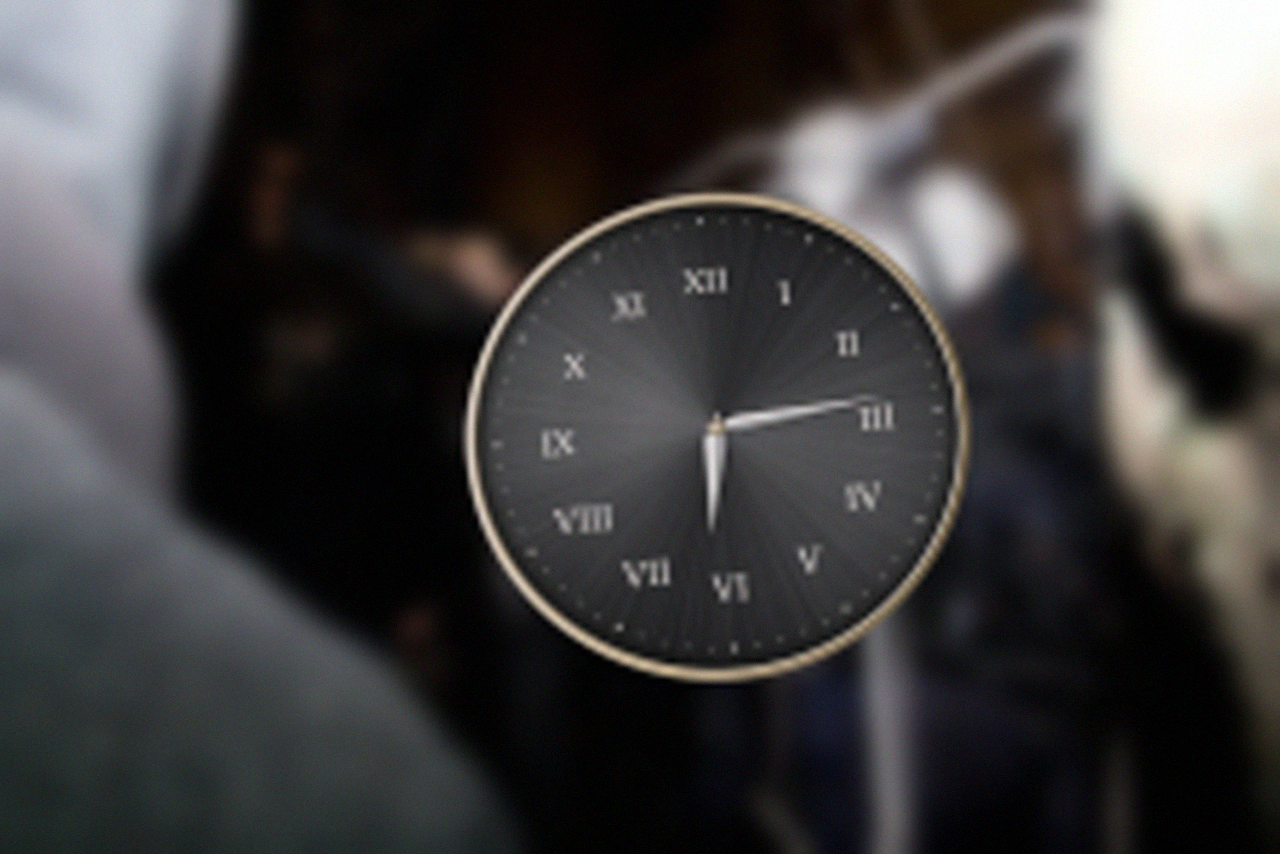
6:14
